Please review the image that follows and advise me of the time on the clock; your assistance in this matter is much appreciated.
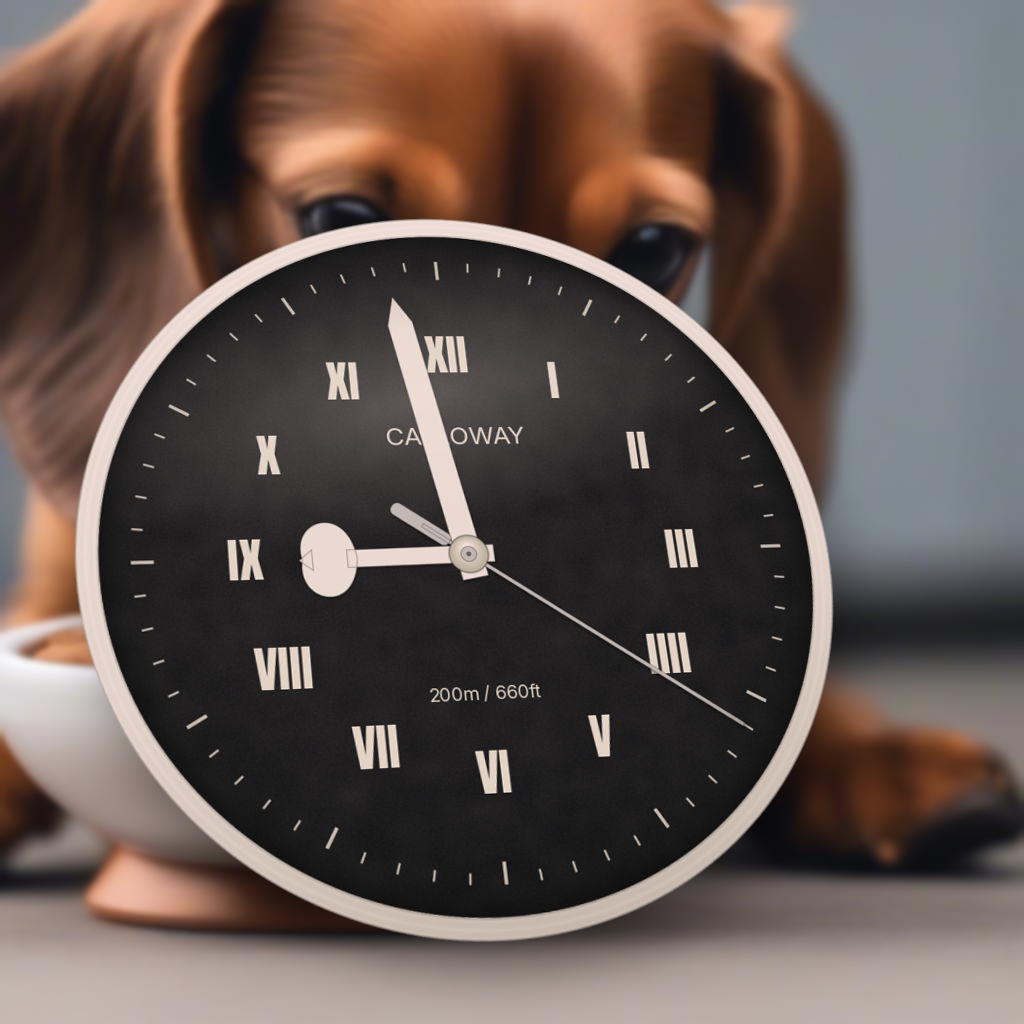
8:58:21
